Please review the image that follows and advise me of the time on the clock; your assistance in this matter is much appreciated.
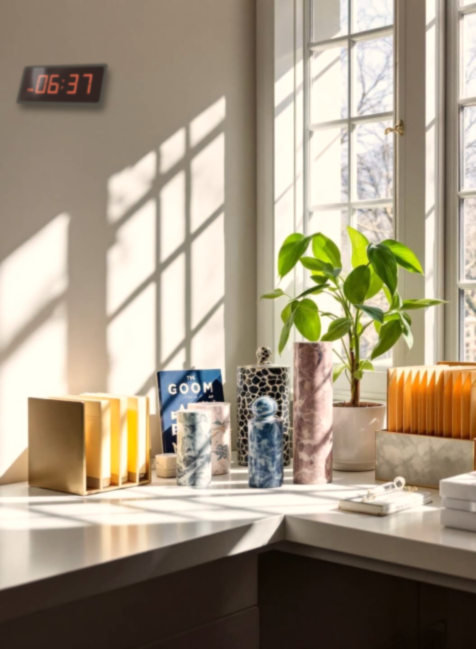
6:37
